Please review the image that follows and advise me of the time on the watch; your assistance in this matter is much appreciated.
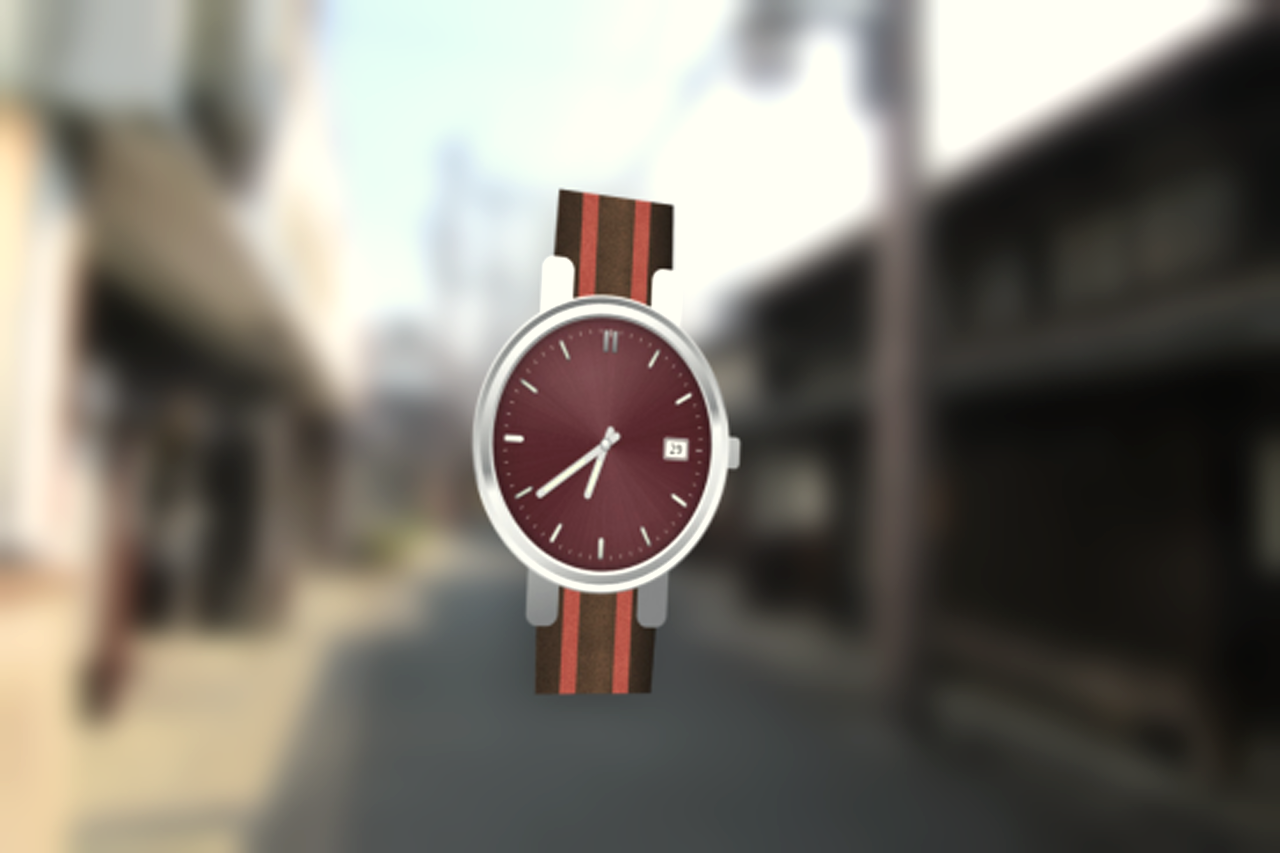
6:39
